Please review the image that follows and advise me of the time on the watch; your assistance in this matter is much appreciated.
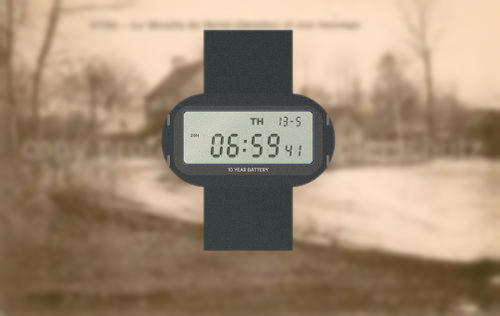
6:59:41
